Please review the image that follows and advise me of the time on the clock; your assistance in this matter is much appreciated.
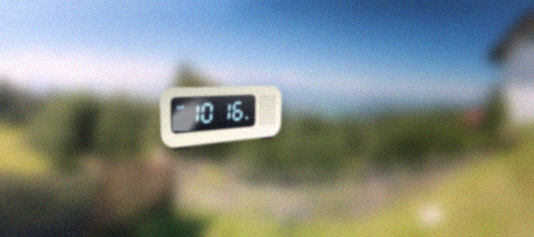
10:16
